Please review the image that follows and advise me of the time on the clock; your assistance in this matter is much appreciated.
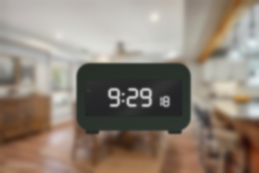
9:29
